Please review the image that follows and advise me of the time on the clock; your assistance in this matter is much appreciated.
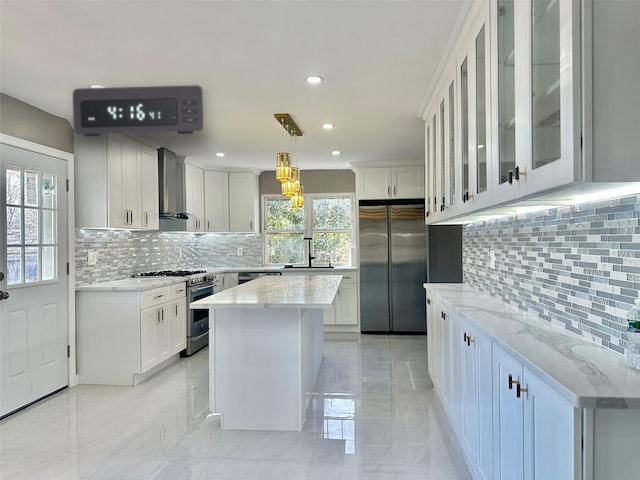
4:16:41
